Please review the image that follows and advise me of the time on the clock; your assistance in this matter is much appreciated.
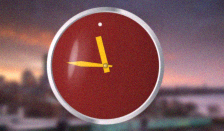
11:47
